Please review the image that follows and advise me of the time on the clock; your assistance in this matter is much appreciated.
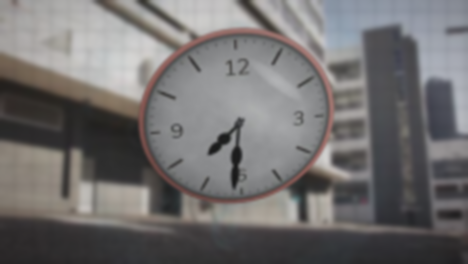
7:31
